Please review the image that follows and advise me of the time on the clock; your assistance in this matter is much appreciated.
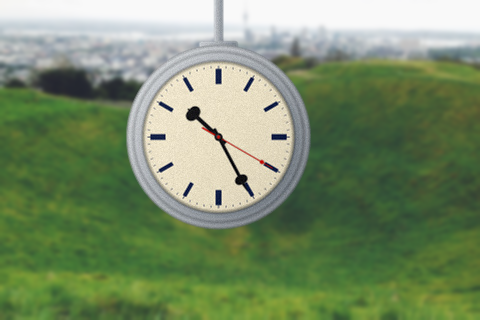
10:25:20
